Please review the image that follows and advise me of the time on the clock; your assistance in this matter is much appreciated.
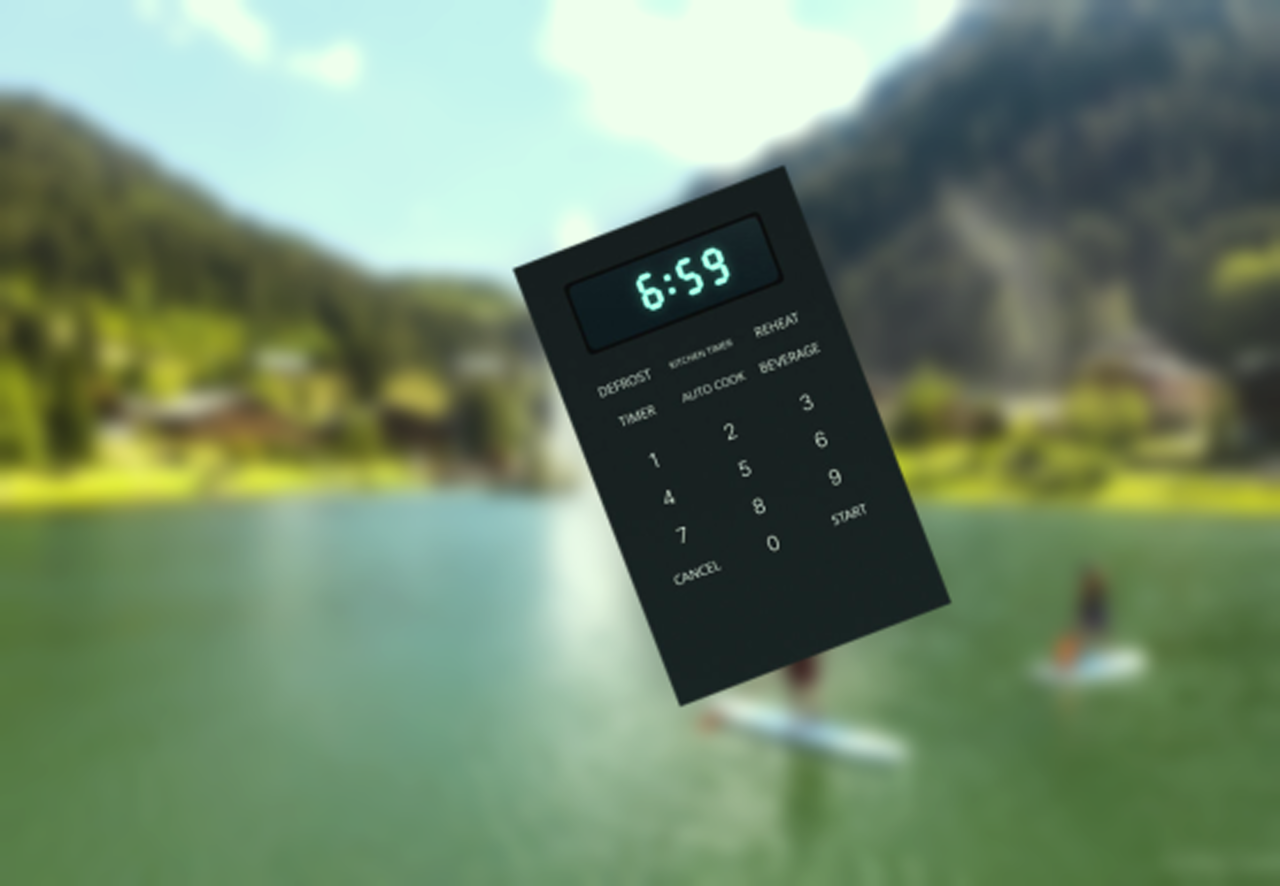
6:59
